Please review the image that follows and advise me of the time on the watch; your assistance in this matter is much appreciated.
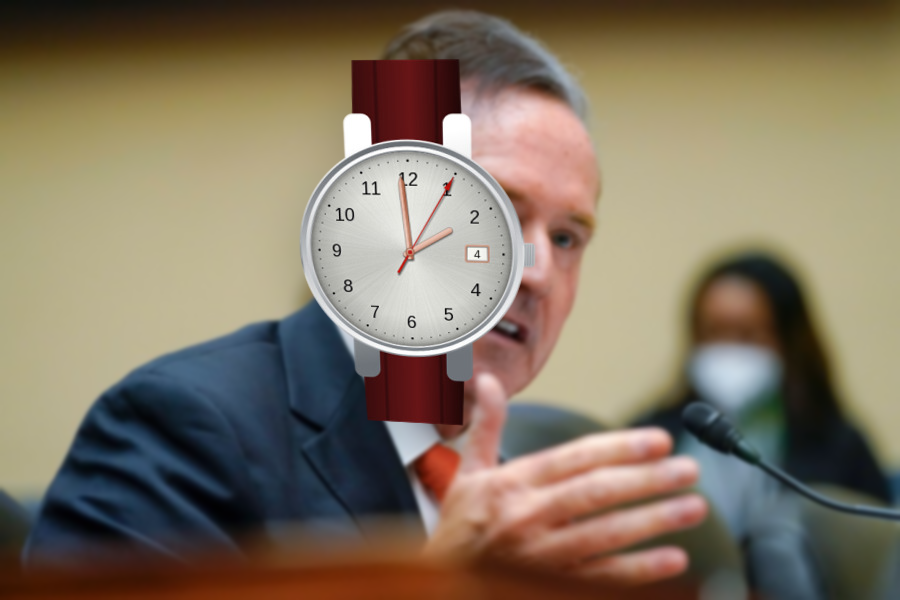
1:59:05
